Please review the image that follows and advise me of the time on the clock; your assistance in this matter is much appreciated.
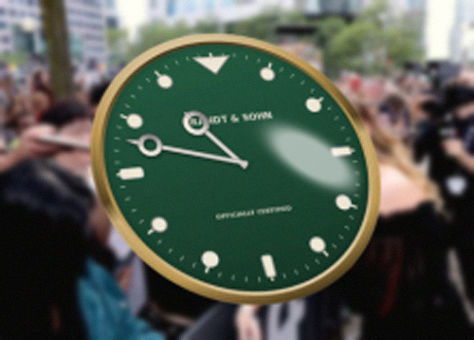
10:48
